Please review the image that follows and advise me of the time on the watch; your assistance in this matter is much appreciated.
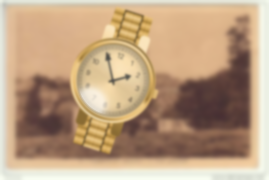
1:55
